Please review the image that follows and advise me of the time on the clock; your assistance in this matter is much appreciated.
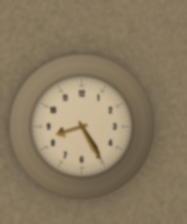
8:25
